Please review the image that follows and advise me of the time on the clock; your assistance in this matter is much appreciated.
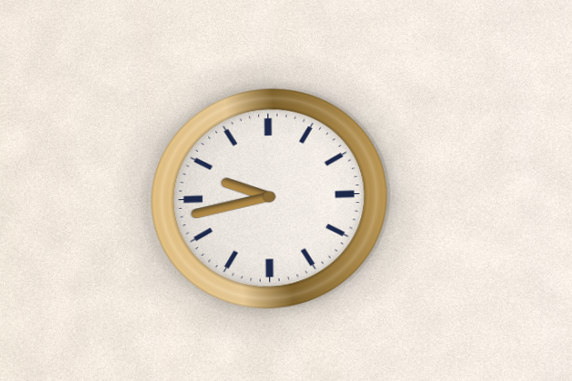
9:43
